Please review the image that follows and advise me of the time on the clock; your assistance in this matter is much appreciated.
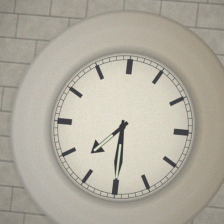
7:30
